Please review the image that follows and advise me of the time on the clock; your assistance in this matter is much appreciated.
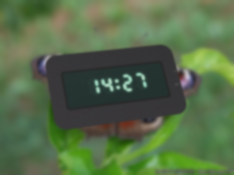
14:27
